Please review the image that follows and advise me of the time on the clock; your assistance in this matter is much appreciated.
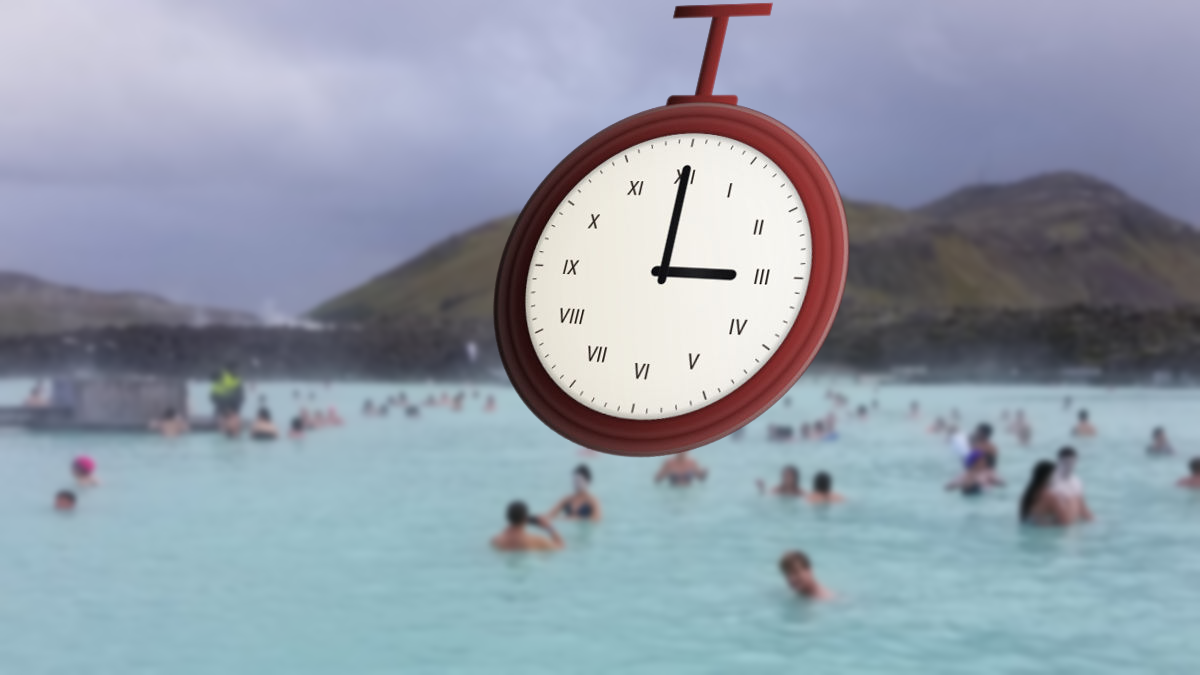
3:00
